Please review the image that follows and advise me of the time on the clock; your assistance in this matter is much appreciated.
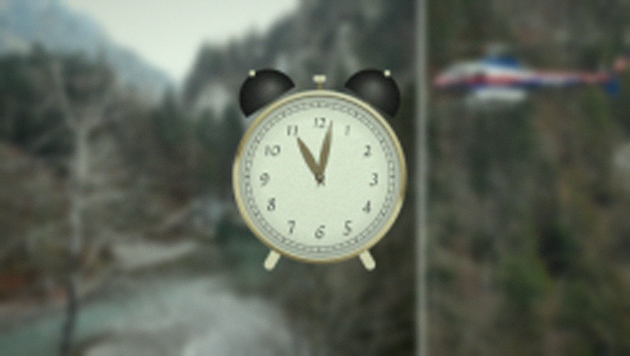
11:02
